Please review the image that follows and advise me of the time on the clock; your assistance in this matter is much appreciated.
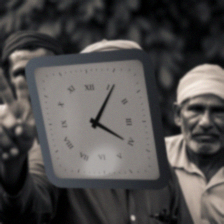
4:06
